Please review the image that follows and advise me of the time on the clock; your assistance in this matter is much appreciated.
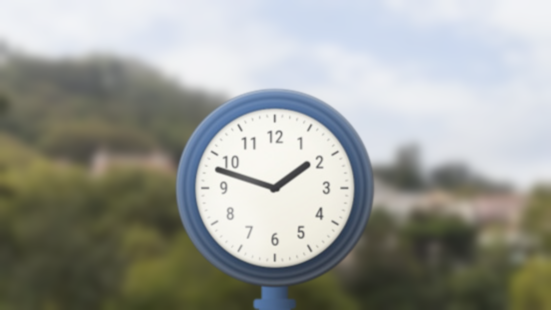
1:48
